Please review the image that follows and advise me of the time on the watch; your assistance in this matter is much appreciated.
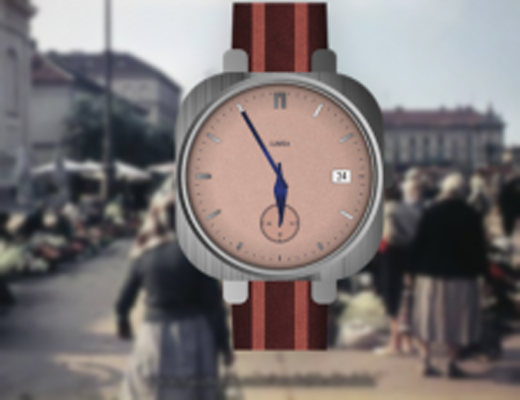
5:55
